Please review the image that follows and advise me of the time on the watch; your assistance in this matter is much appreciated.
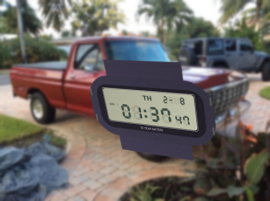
1:37:47
